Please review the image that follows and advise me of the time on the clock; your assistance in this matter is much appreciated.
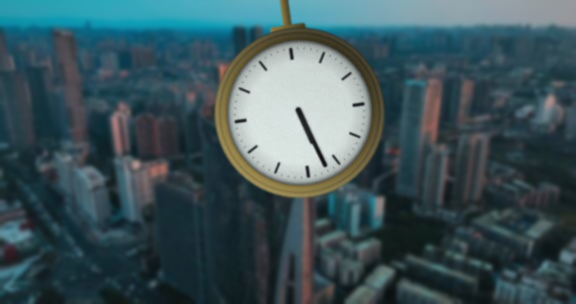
5:27
